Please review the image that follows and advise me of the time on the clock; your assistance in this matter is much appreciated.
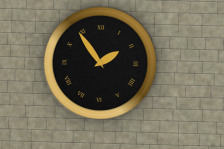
1:54
